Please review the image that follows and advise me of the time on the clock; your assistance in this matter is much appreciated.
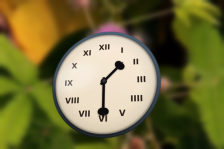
1:30
